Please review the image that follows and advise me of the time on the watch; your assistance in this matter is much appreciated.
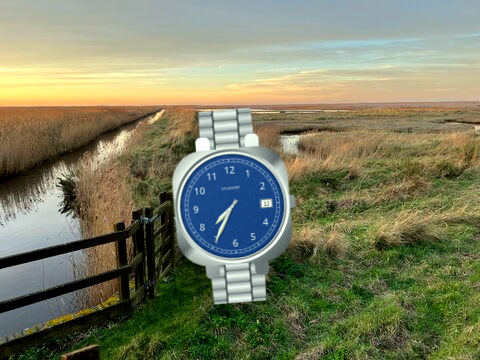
7:35
